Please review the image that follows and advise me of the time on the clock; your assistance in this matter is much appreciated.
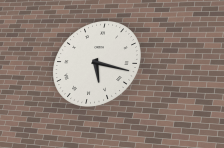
5:17
